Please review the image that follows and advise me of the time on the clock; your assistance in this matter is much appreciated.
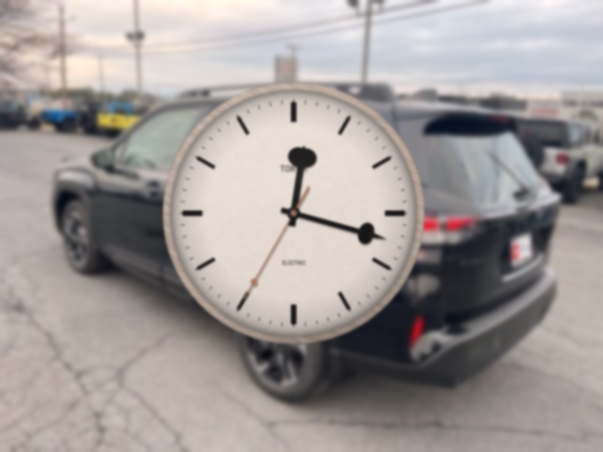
12:17:35
